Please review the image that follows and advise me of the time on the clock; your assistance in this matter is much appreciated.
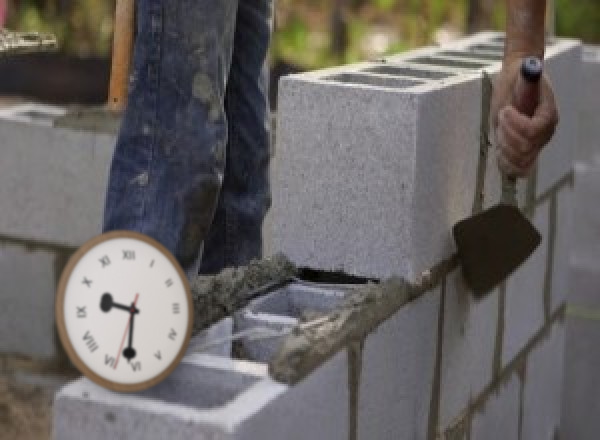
9:31:34
